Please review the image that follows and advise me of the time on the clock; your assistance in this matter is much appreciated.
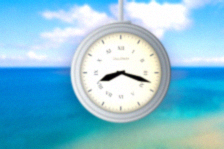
8:18
